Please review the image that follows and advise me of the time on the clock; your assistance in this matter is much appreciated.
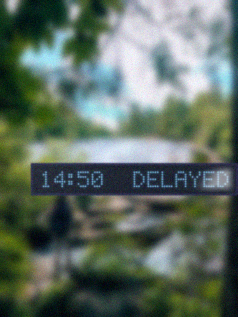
14:50
